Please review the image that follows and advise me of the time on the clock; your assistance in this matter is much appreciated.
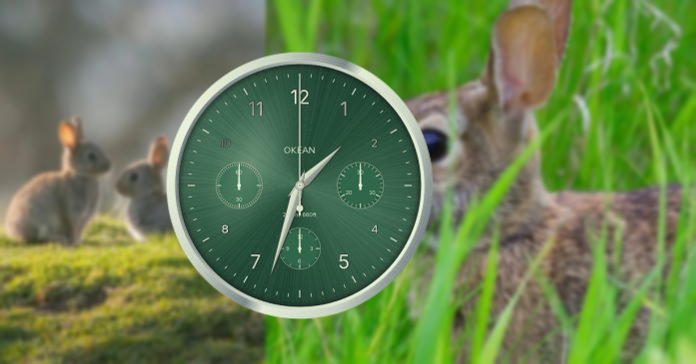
1:33
